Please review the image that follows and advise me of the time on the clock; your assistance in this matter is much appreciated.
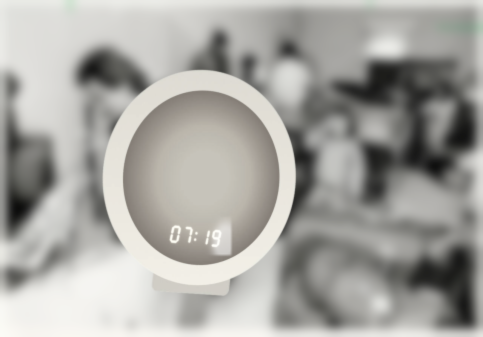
7:19
